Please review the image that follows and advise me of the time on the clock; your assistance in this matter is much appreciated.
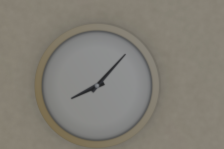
8:07
